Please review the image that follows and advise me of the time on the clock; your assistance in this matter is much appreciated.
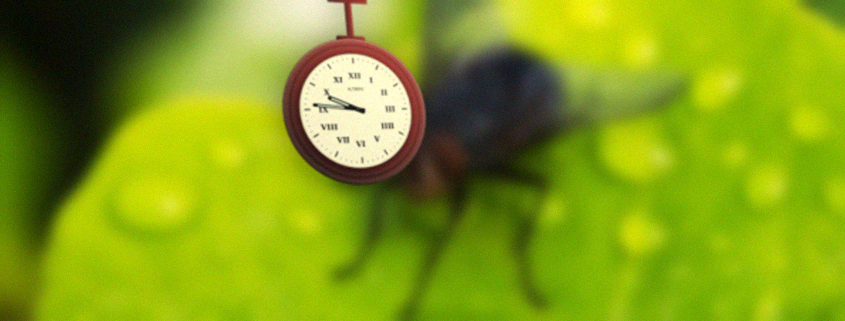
9:46
